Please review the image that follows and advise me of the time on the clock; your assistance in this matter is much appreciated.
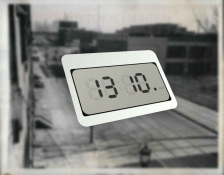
13:10
